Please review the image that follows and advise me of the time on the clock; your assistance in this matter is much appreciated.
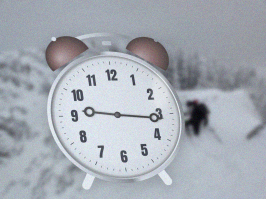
9:16
